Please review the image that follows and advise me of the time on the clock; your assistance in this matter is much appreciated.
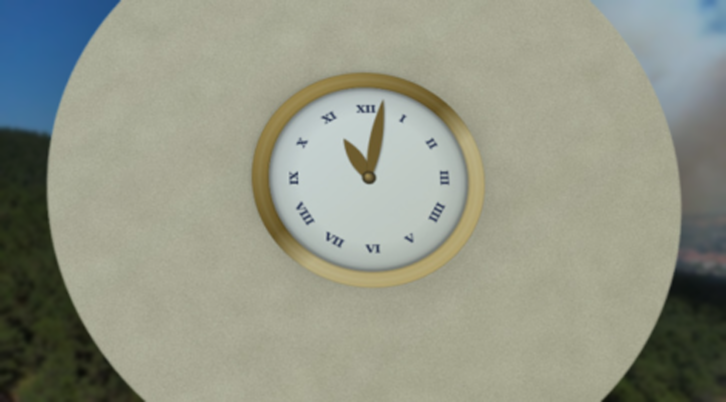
11:02
